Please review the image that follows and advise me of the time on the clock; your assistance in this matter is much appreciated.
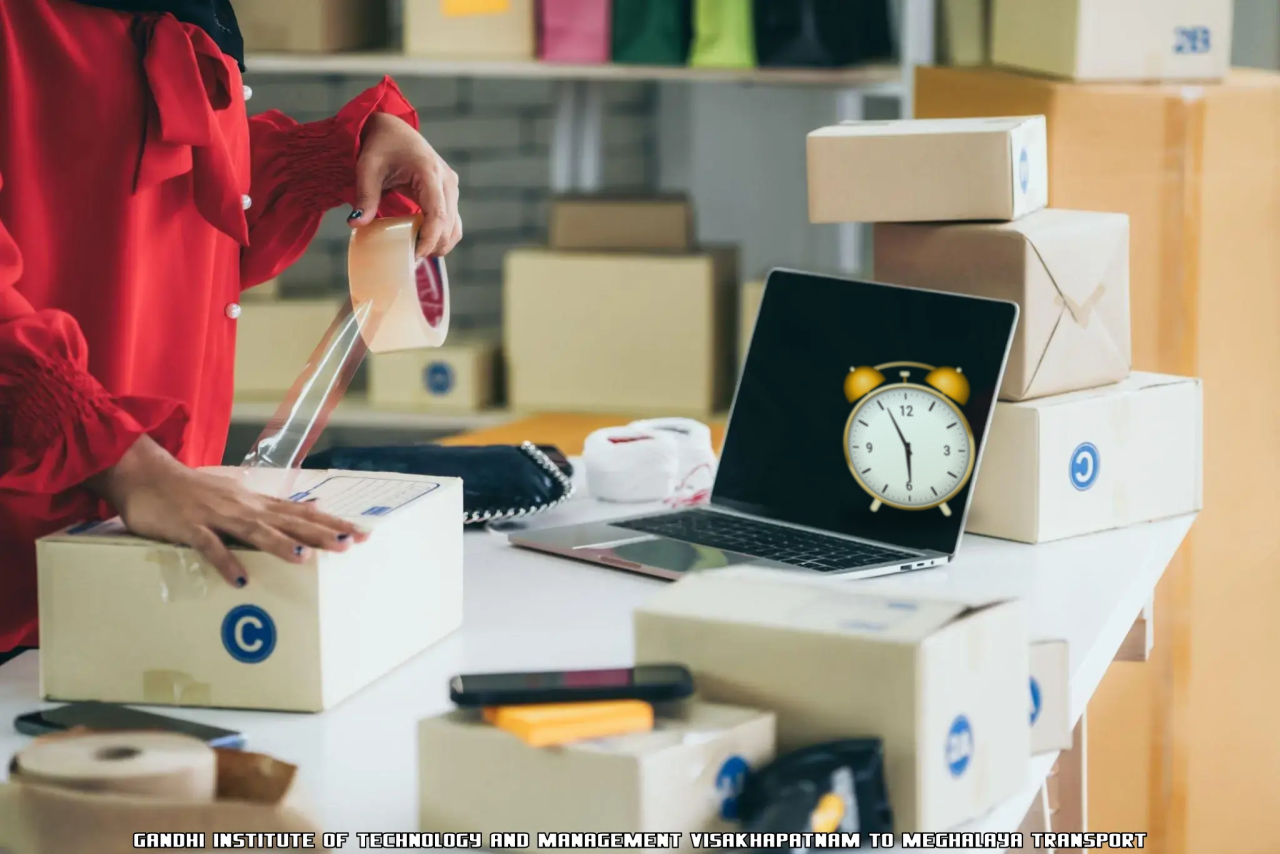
5:56
